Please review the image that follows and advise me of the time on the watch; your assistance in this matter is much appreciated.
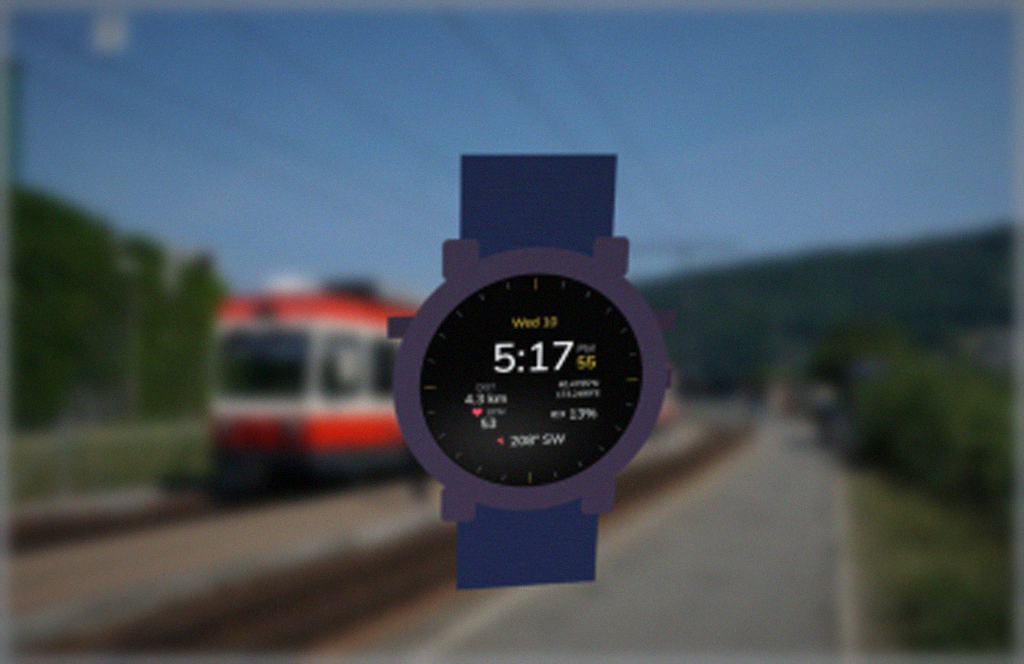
5:17
